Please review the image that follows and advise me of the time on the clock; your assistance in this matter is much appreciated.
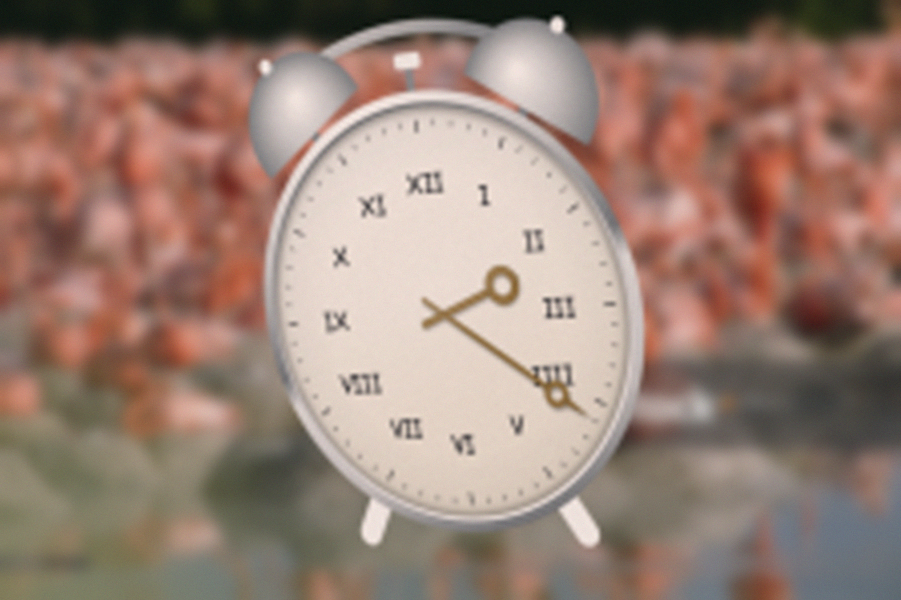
2:21
